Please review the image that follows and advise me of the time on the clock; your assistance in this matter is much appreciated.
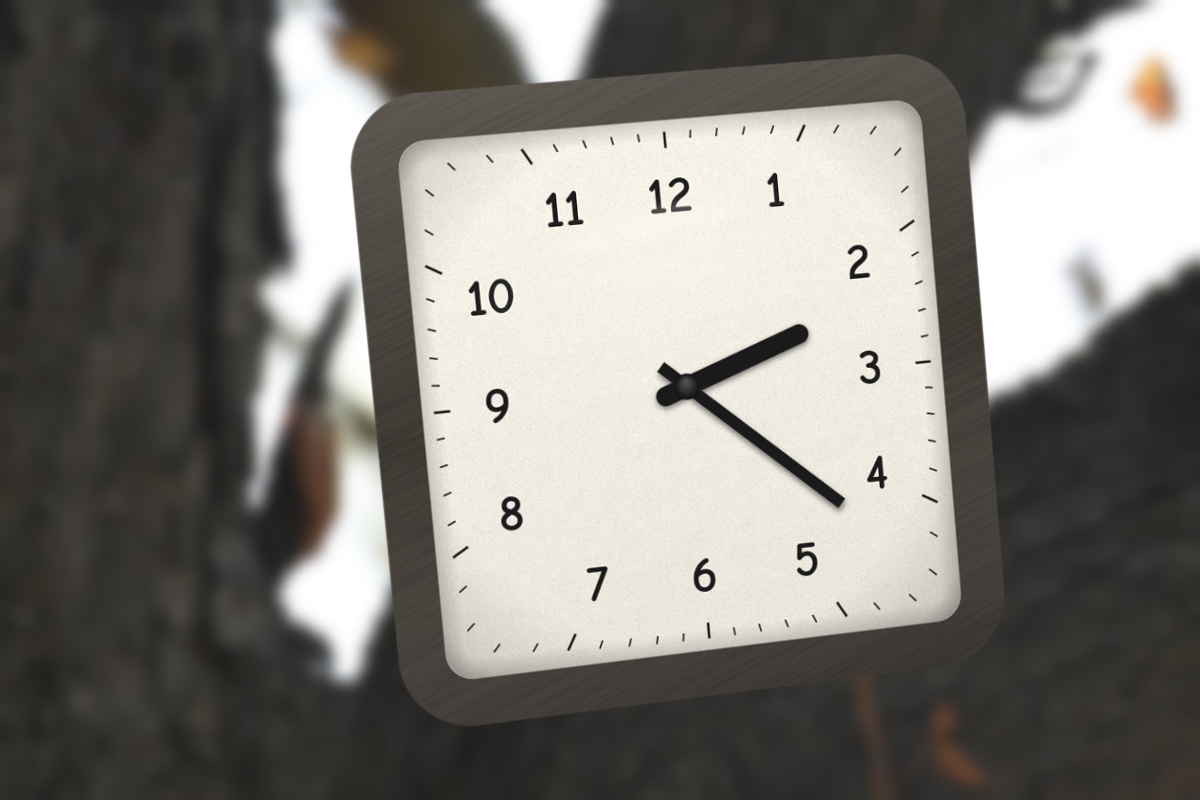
2:22
